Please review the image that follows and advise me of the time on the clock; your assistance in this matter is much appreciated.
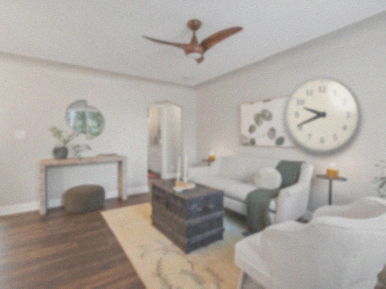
9:41
